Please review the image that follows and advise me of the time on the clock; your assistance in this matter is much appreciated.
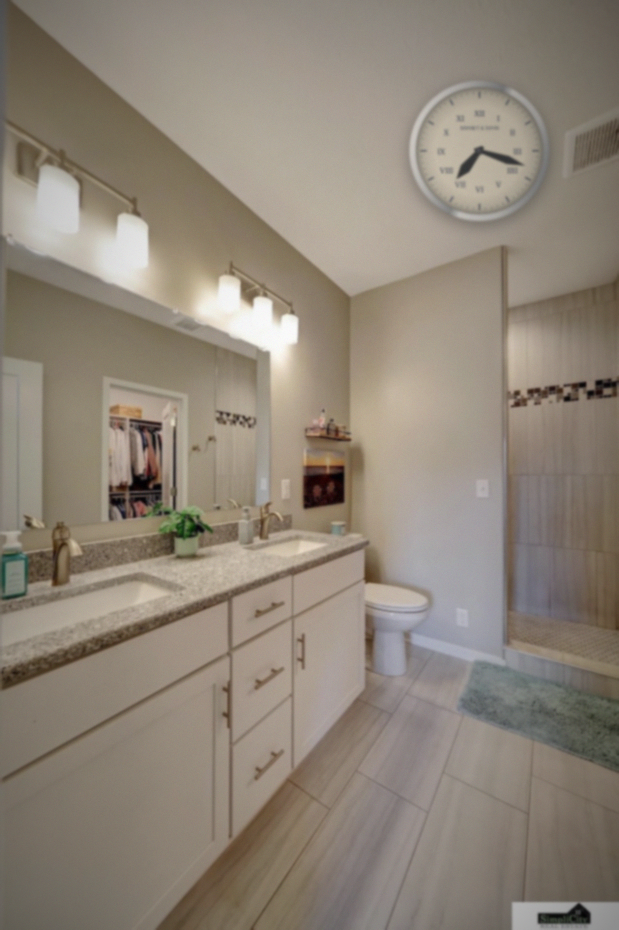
7:18
